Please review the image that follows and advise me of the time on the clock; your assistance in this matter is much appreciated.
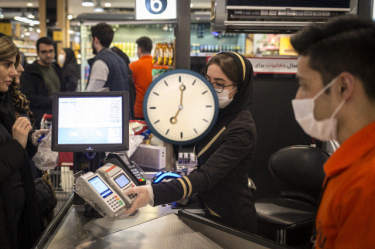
7:01
